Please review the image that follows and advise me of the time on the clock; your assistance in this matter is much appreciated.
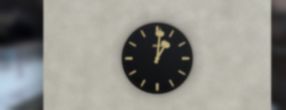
1:01
